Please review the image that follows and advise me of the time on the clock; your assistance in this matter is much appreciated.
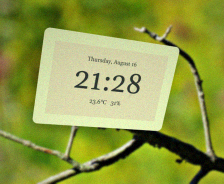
21:28
